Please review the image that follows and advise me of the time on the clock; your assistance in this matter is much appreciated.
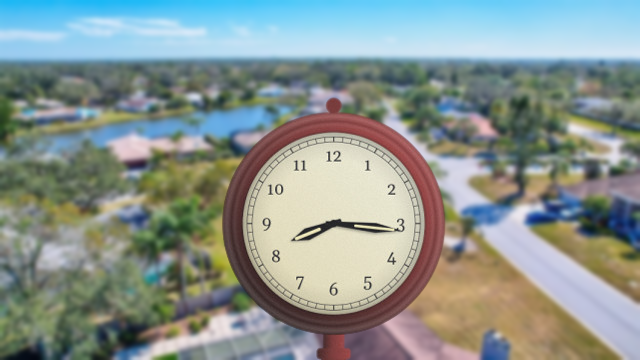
8:16
